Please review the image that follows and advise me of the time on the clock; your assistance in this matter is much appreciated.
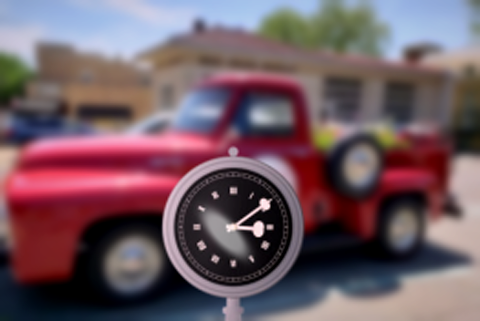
3:09
